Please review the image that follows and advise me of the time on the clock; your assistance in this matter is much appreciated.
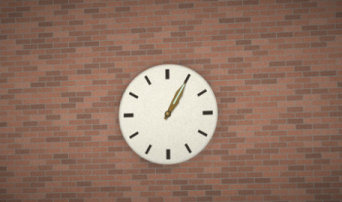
1:05
